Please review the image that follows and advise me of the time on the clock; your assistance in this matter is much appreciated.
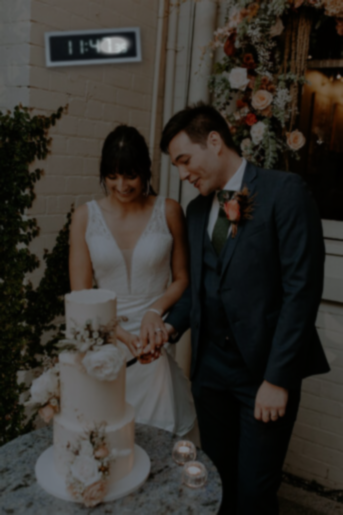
11:47
